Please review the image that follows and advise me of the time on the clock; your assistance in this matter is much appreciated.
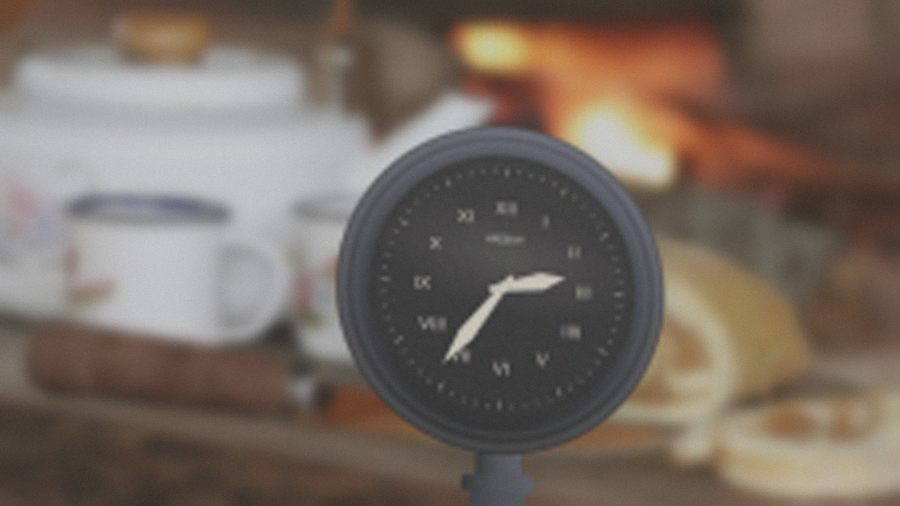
2:36
